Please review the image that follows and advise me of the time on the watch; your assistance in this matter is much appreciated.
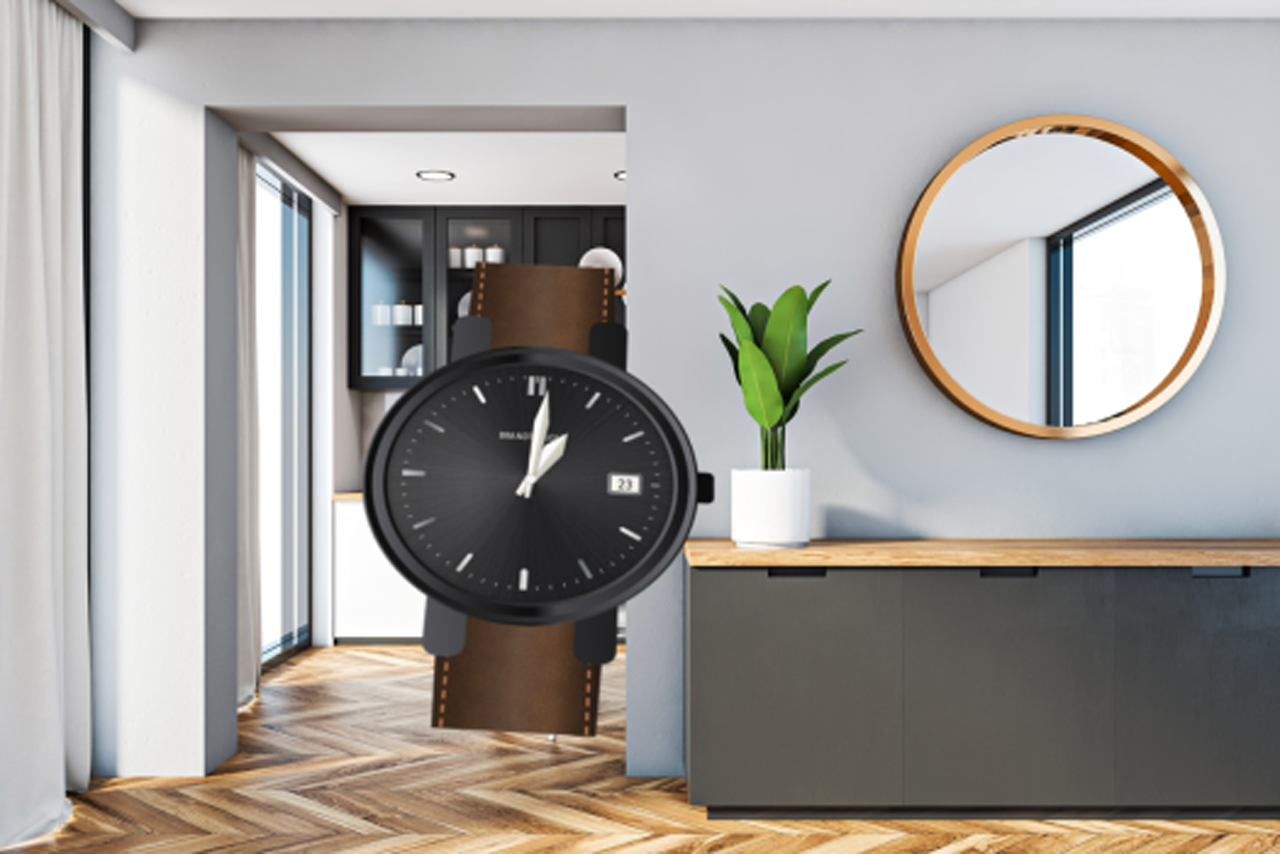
1:01
